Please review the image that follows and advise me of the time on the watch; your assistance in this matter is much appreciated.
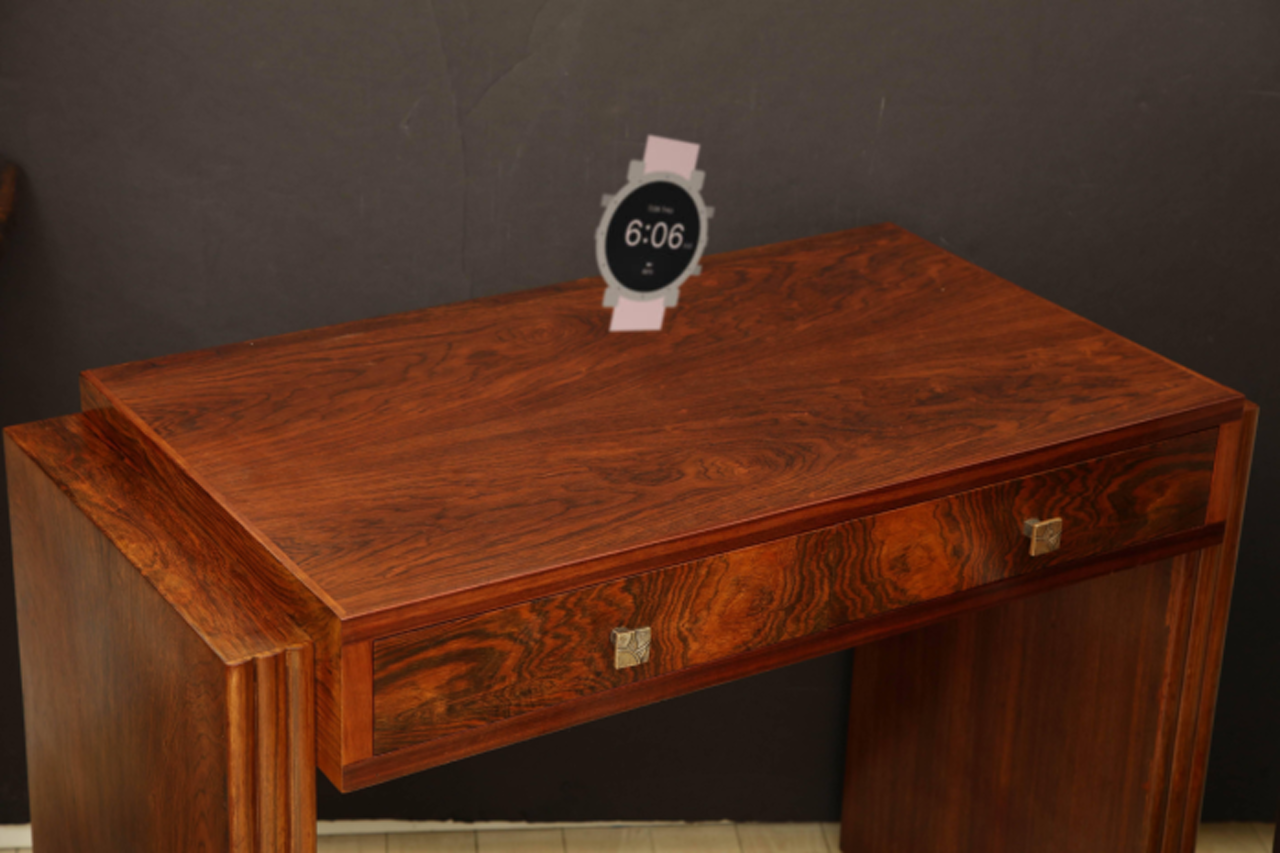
6:06
